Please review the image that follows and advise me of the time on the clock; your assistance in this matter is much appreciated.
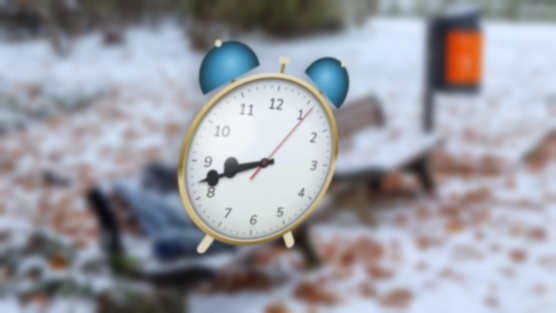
8:42:06
